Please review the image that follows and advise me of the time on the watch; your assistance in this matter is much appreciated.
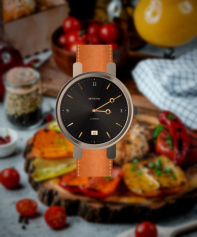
3:10
